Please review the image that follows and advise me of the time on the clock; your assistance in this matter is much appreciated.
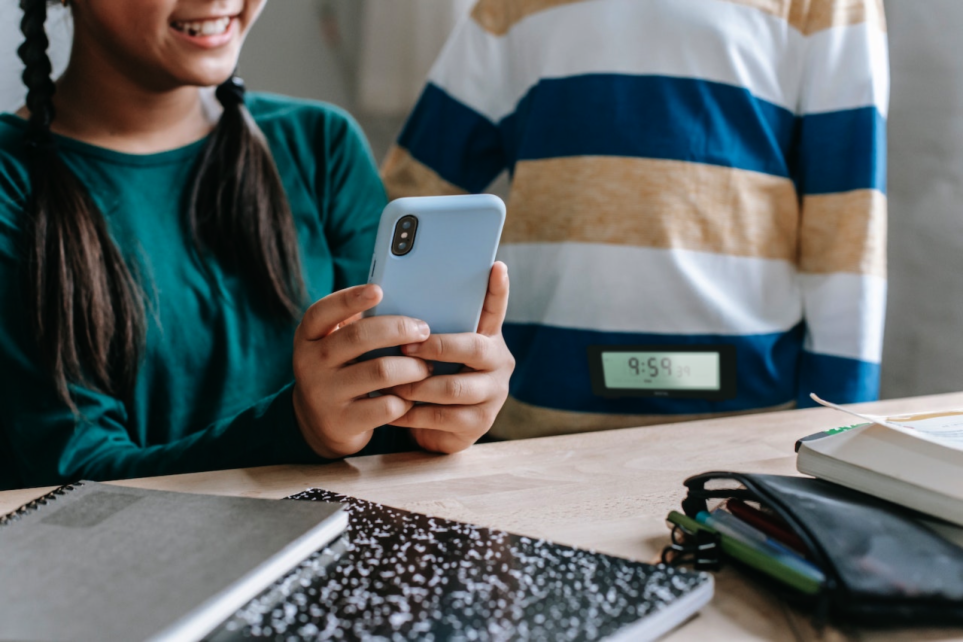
9:59
